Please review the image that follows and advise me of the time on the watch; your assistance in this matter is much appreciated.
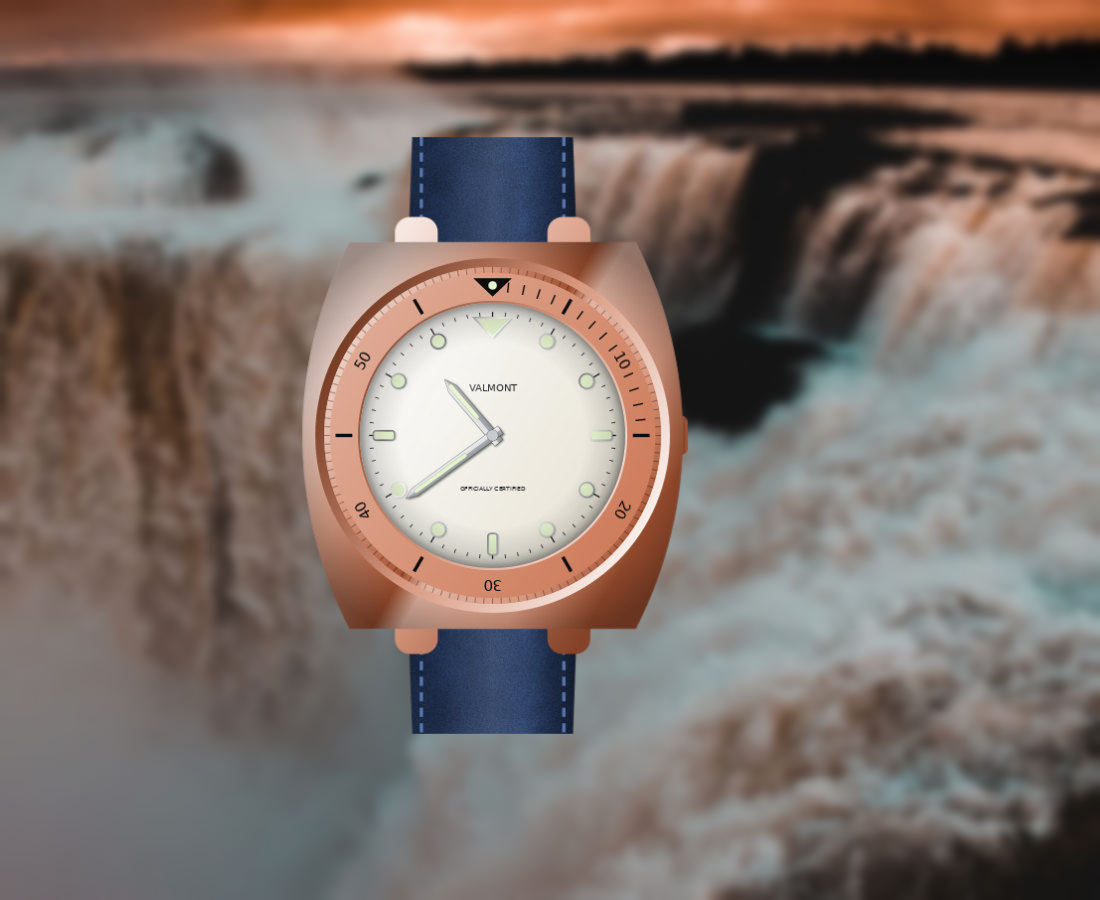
10:39
